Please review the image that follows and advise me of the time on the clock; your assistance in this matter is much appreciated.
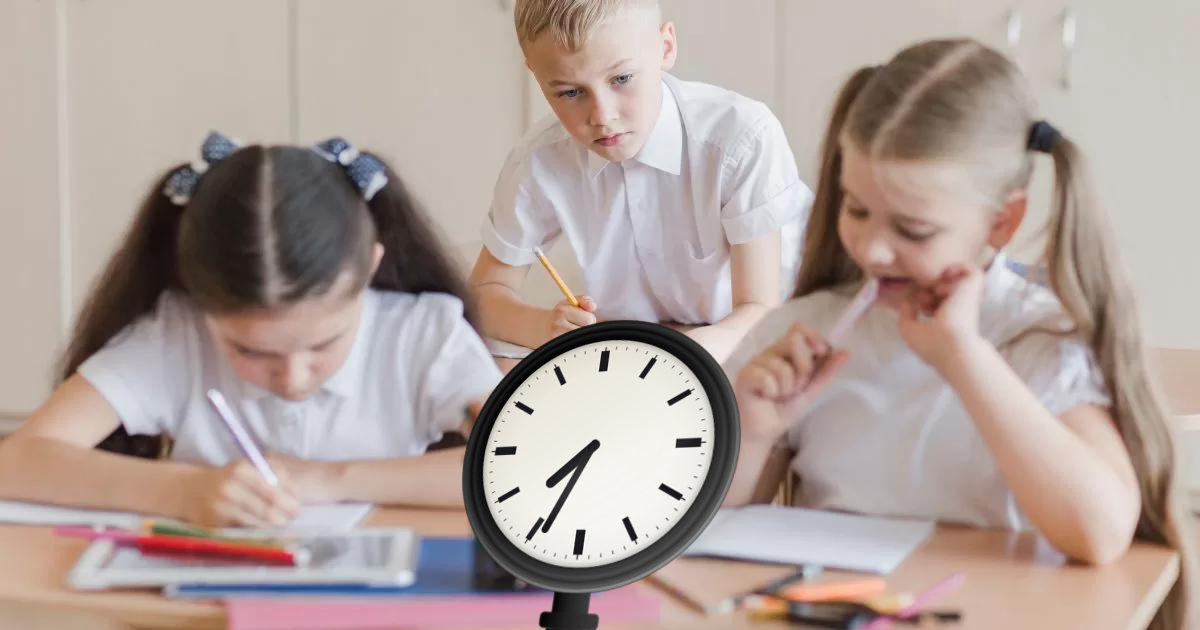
7:34
